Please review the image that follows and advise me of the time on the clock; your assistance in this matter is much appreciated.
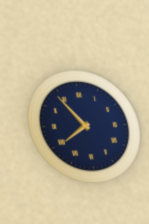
7:54
